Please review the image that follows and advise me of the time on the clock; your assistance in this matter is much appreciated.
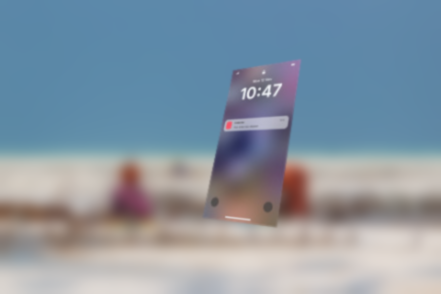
10:47
